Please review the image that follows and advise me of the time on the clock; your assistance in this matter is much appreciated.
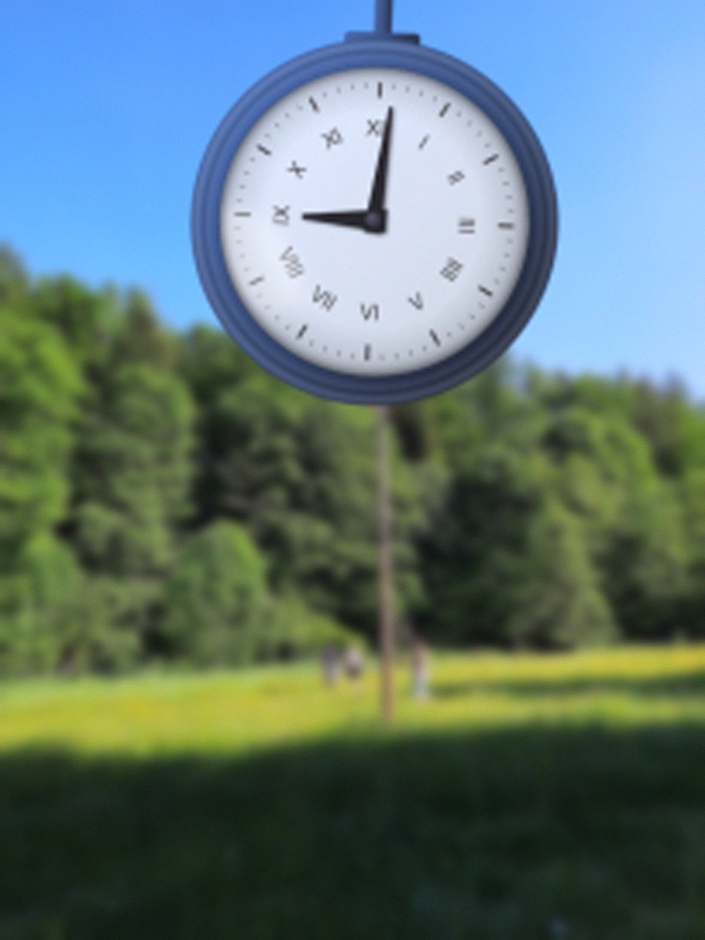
9:01
